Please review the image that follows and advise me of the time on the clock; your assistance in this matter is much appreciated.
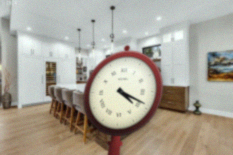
4:19
